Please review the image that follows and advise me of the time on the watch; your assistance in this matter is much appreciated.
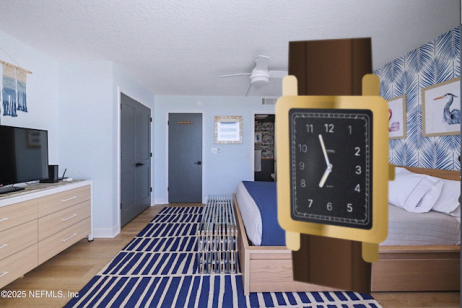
6:57
